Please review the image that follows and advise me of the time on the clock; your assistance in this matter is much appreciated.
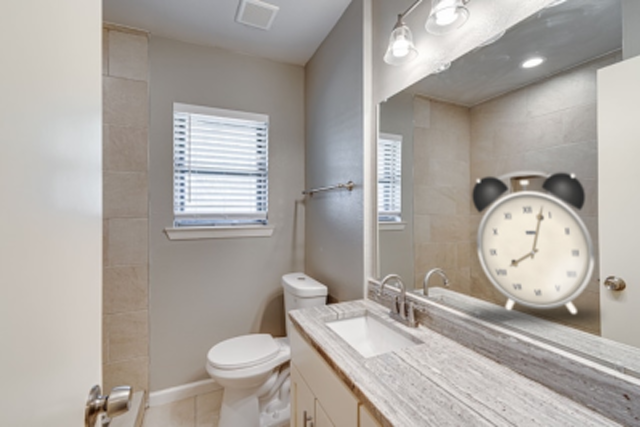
8:03
